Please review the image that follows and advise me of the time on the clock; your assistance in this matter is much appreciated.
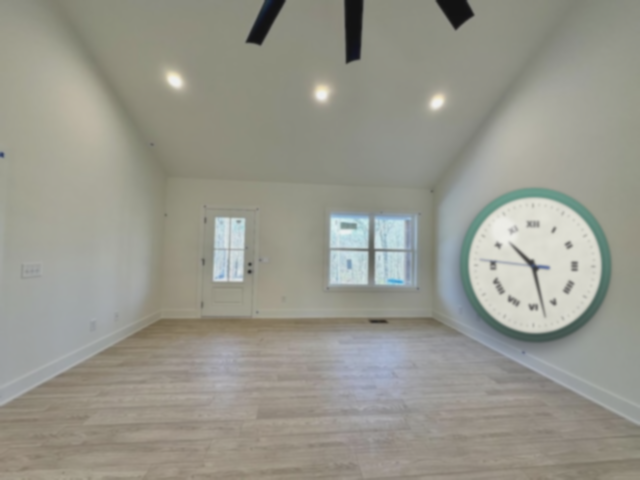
10:27:46
